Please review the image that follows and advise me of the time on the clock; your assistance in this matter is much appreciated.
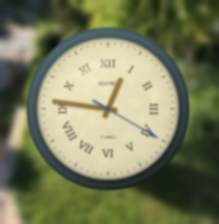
12:46:20
